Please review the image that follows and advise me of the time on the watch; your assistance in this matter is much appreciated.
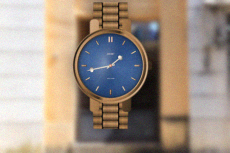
1:43
